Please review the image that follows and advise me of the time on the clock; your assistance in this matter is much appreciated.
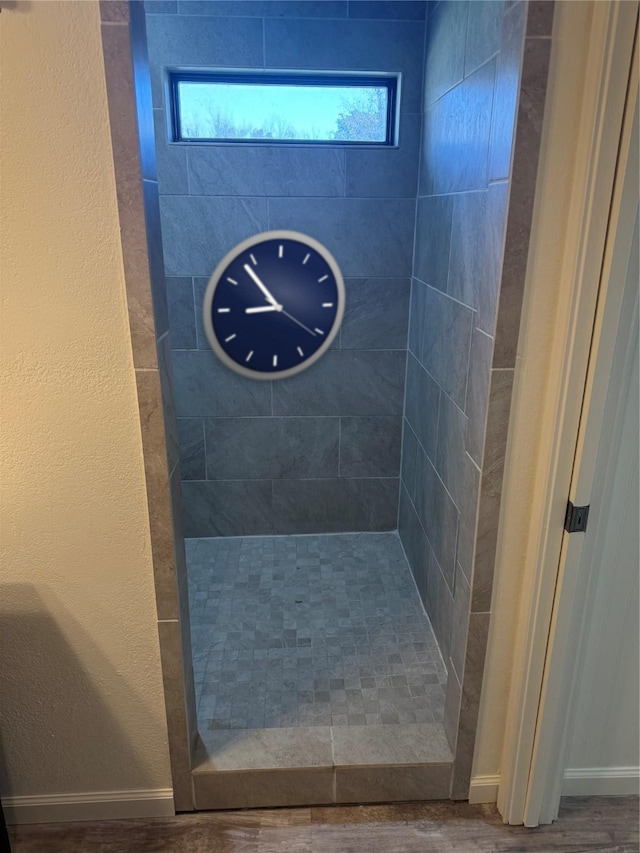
8:53:21
